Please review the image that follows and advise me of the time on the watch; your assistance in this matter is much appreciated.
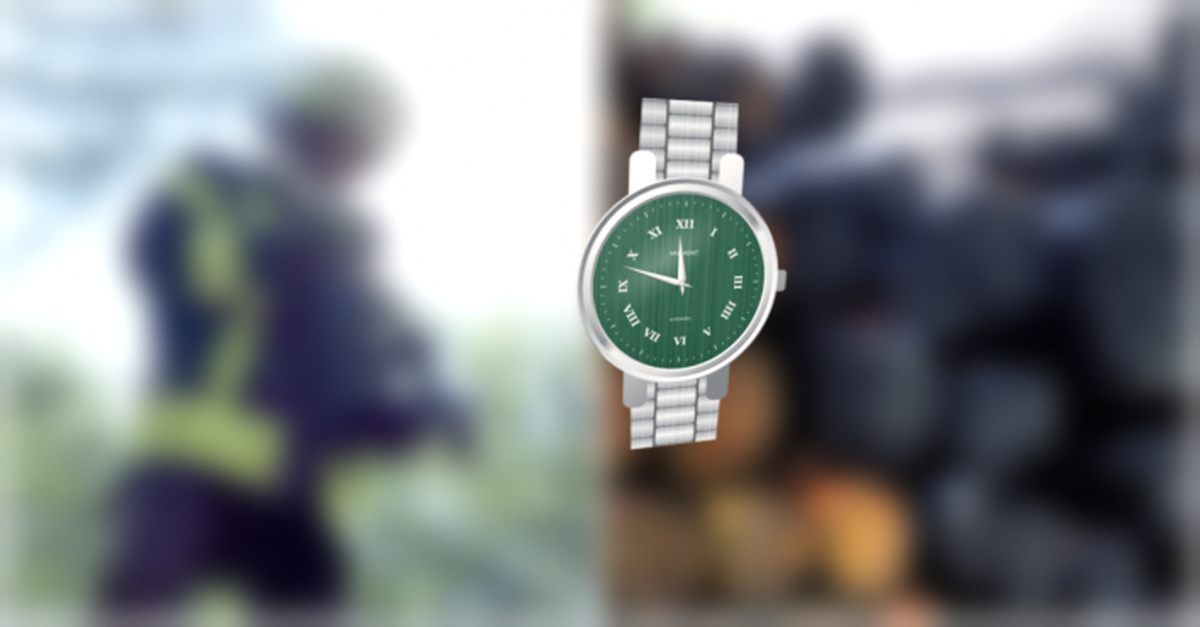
11:48
